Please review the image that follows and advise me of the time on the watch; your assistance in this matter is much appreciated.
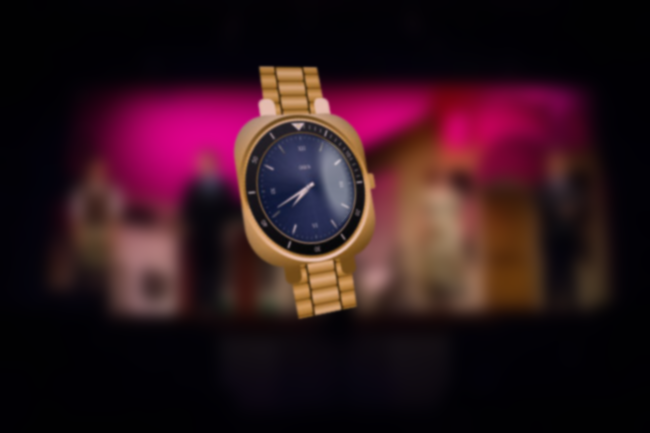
7:41
